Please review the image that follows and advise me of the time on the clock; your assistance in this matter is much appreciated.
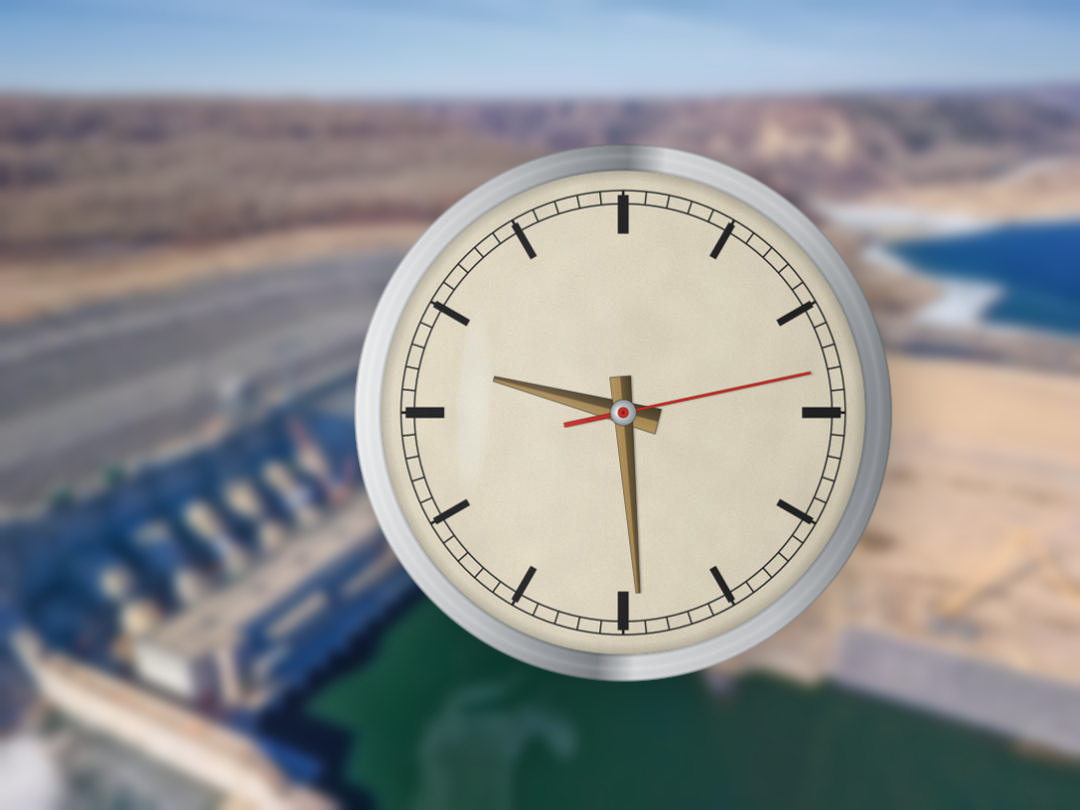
9:29:13
